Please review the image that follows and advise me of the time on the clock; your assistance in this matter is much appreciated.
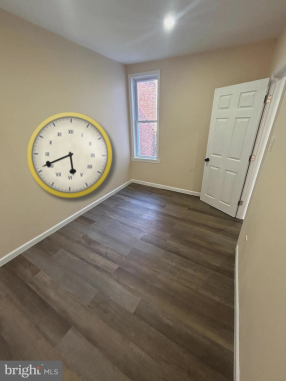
5:41
